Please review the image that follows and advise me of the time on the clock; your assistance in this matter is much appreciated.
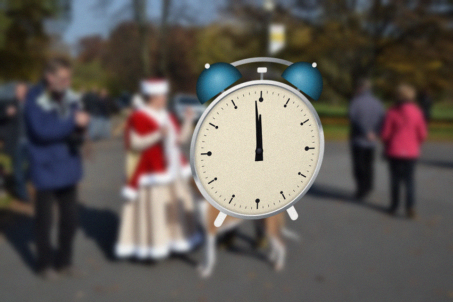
11:59
